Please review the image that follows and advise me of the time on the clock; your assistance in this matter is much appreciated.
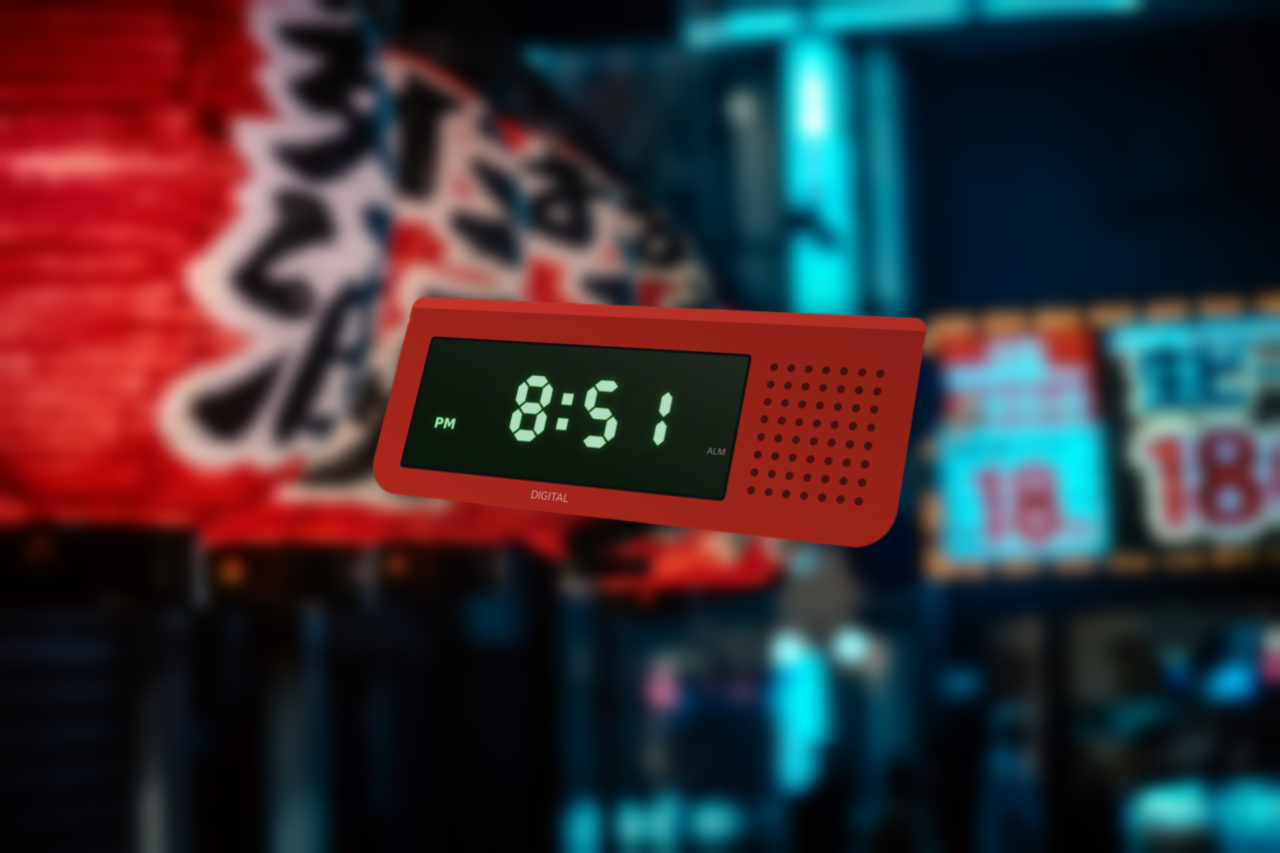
8:51
